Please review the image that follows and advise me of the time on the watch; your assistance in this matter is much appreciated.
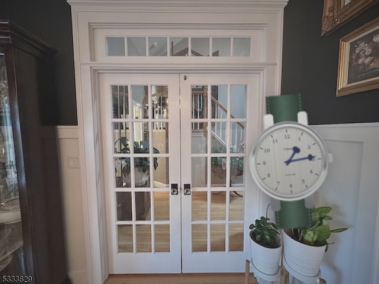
1:14
